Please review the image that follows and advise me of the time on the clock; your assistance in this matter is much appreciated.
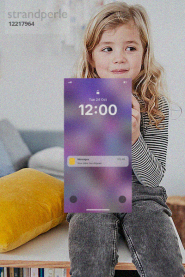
12:00
